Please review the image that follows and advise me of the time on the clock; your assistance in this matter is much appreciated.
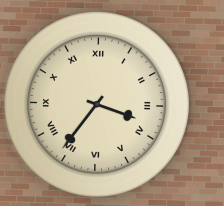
3:36
